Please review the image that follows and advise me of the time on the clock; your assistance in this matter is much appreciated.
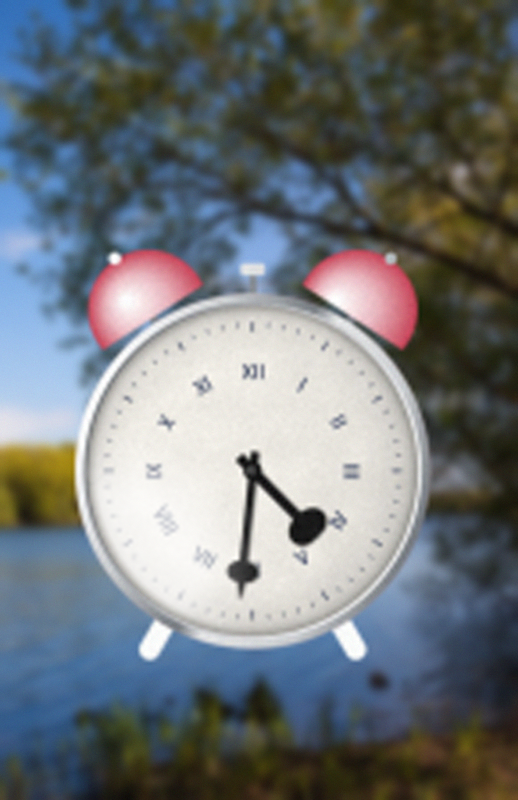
4:31
